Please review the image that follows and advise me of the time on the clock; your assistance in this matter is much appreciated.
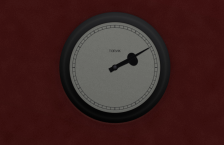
2:10
